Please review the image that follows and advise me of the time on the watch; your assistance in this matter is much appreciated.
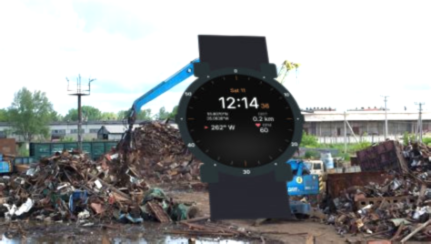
12:14
